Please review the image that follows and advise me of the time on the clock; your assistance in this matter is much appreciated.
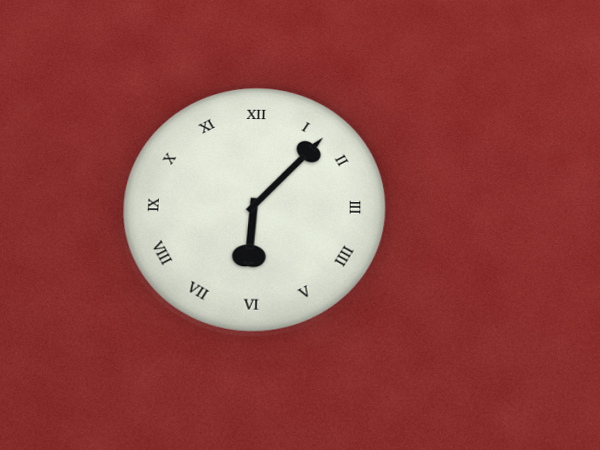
6:07
